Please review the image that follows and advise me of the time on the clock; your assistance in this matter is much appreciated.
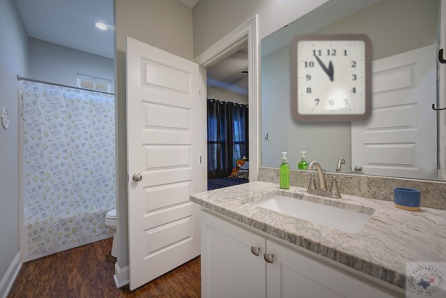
11:54
